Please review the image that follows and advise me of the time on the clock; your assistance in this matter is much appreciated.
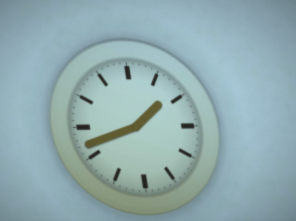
1:42
